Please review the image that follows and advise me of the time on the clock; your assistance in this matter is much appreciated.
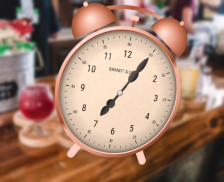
7:05
